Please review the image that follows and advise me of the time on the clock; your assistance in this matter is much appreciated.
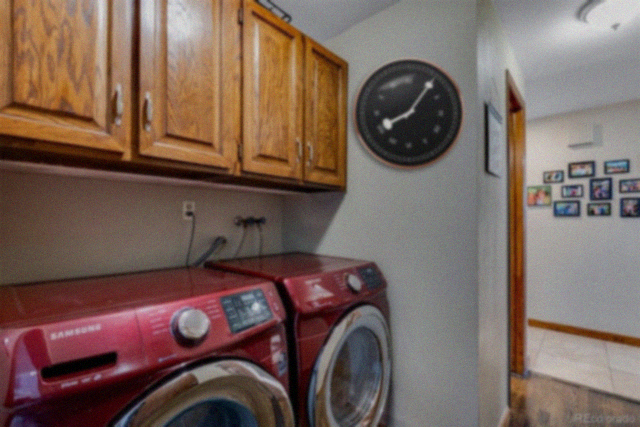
8:06
